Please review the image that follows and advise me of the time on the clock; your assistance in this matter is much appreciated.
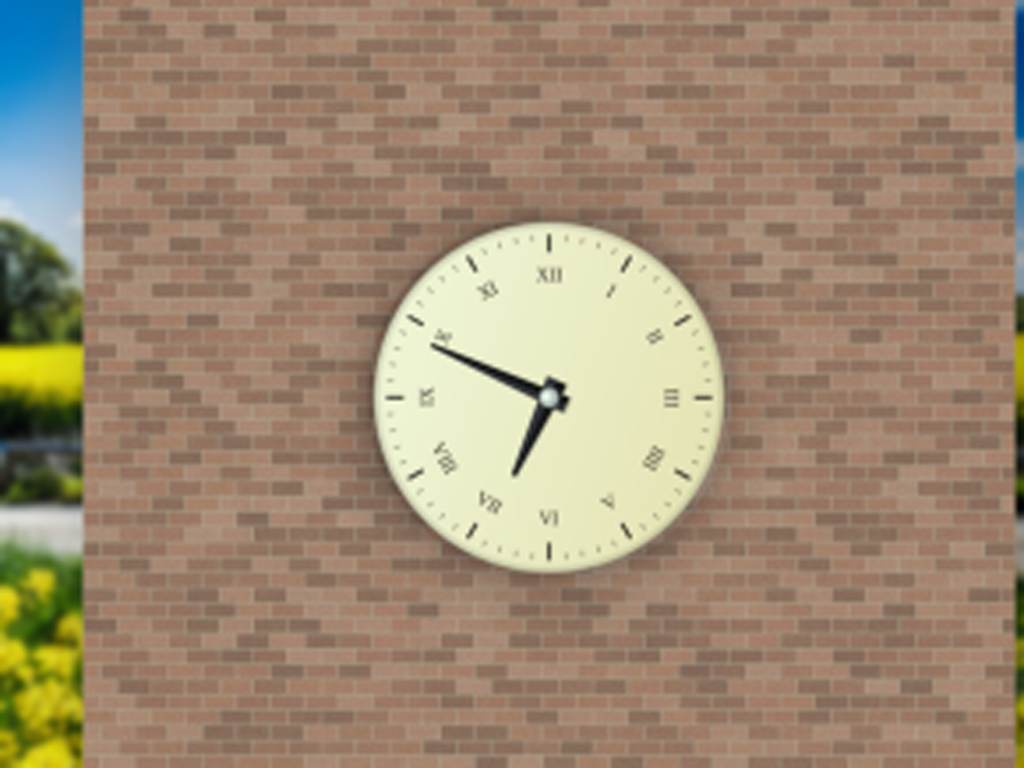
6:49
